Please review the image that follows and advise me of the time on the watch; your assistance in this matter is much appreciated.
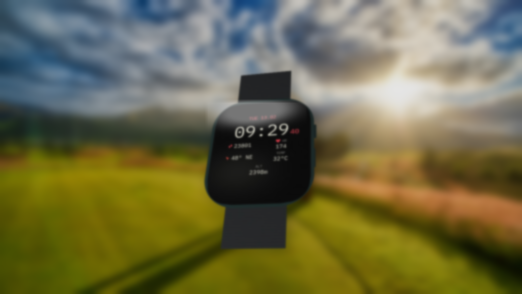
9:29
